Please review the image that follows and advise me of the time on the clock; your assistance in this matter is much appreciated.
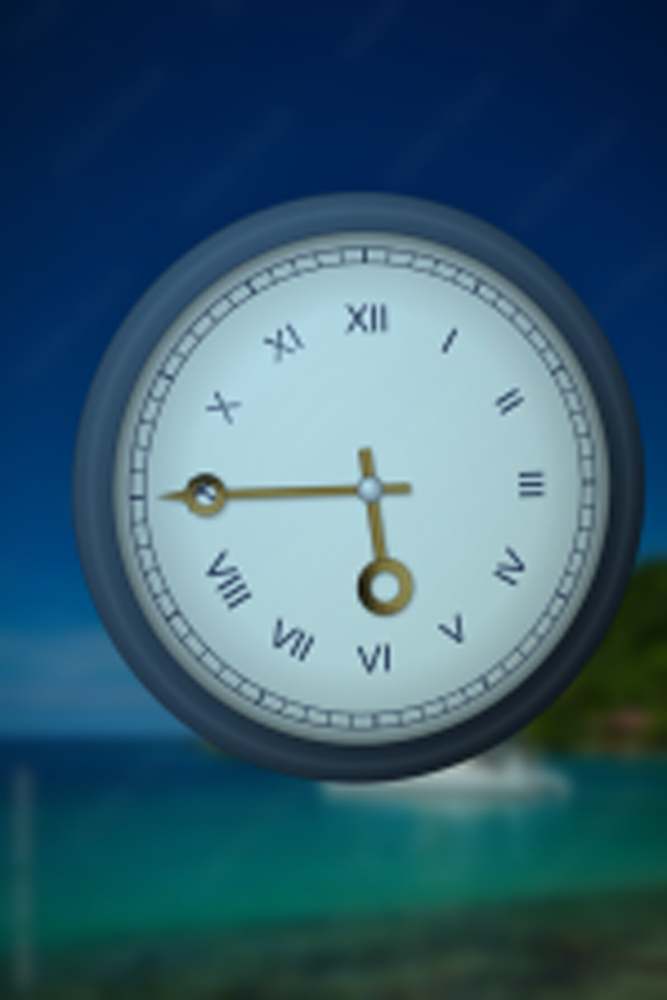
5:45
